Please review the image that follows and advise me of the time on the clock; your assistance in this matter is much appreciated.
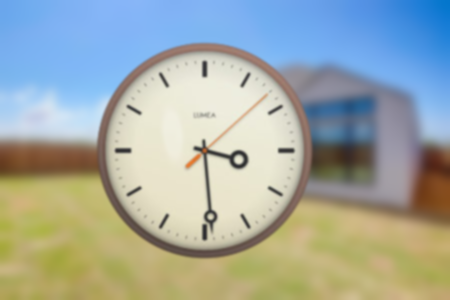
3:29:08
